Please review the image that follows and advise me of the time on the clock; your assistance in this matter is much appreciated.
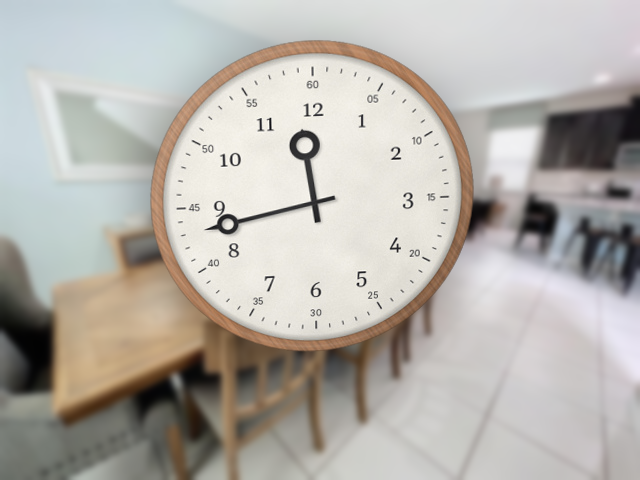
11:43
